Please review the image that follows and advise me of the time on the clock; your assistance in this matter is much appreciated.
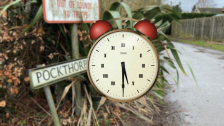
5:30
